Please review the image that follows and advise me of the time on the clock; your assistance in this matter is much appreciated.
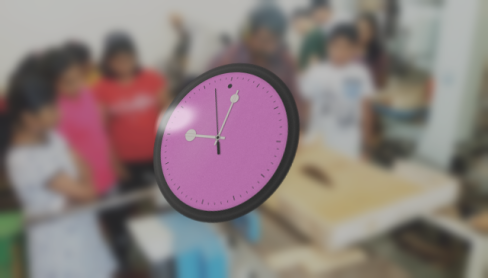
9:01:57
